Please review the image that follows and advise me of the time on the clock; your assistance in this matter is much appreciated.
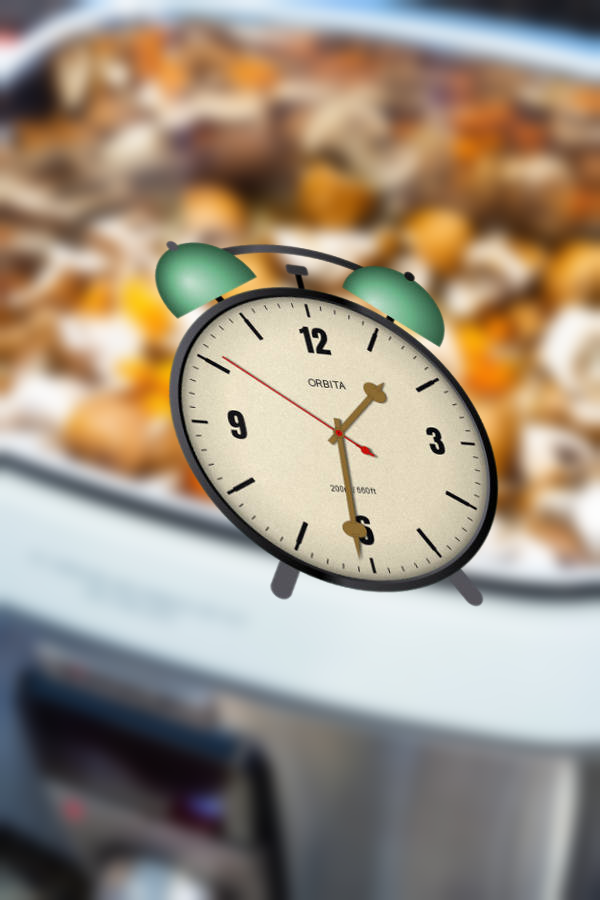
1:30:51
